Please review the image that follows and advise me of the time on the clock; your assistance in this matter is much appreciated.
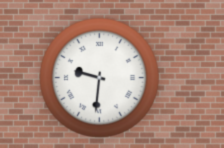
9:31
